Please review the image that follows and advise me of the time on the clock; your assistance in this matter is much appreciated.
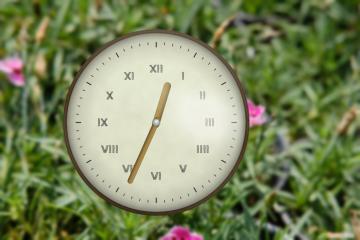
12:34
